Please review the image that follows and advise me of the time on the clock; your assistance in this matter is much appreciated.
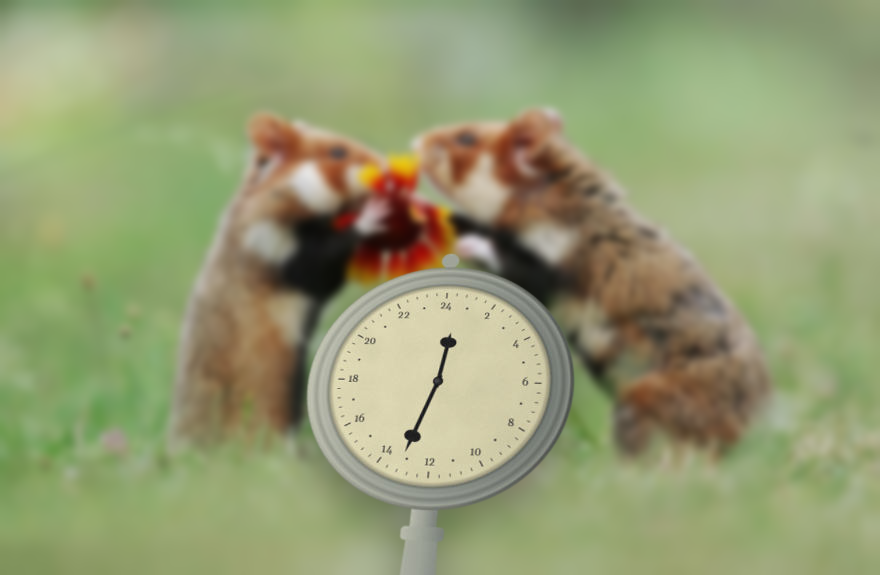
0:33
